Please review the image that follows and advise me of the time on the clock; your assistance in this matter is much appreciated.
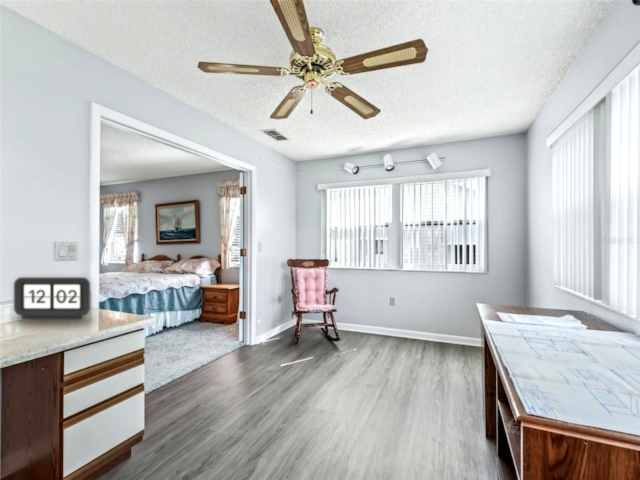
12:02
